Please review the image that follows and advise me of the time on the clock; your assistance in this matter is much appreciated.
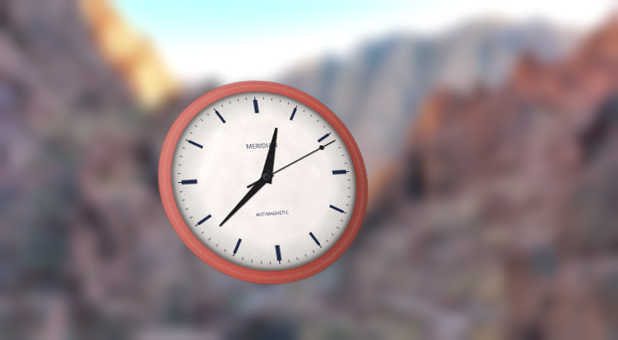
12:38:11
